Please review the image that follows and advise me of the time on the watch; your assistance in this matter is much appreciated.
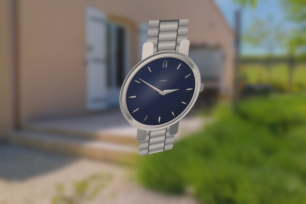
2:51
